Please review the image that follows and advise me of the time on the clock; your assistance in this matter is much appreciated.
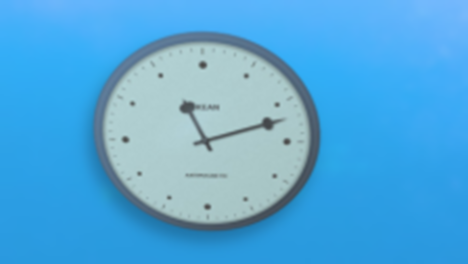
11:12
